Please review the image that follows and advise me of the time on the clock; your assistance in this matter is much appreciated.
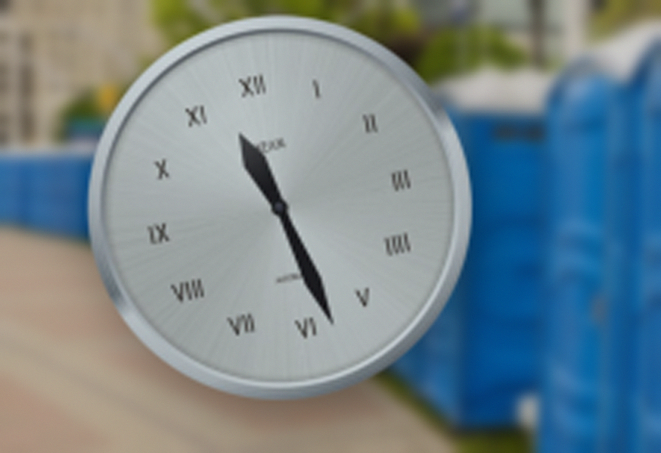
11:28
